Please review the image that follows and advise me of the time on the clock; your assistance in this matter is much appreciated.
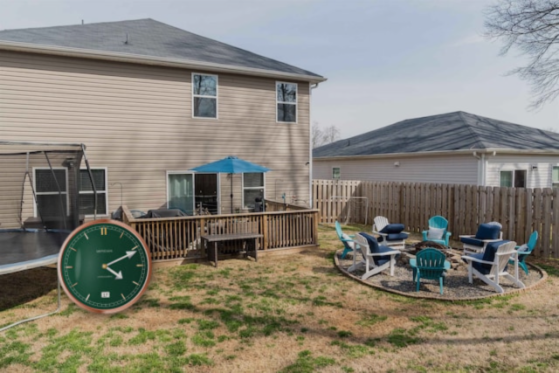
4:11
